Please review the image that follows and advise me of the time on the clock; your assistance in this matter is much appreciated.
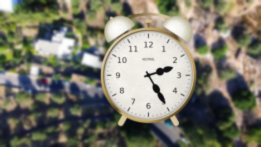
2:25
